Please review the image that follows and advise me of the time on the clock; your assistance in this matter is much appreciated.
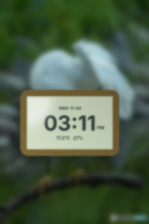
3:11
